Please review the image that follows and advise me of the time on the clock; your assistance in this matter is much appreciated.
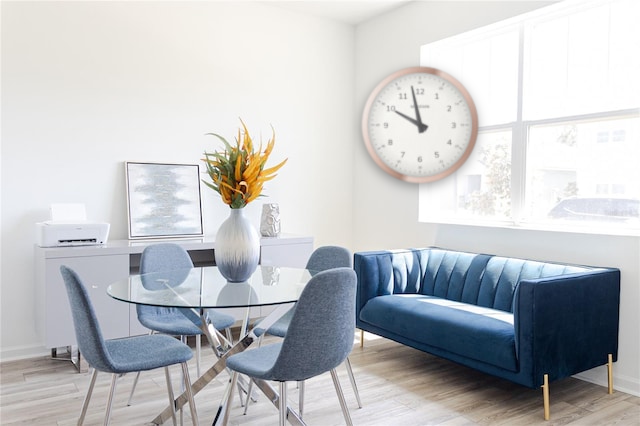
9:58
